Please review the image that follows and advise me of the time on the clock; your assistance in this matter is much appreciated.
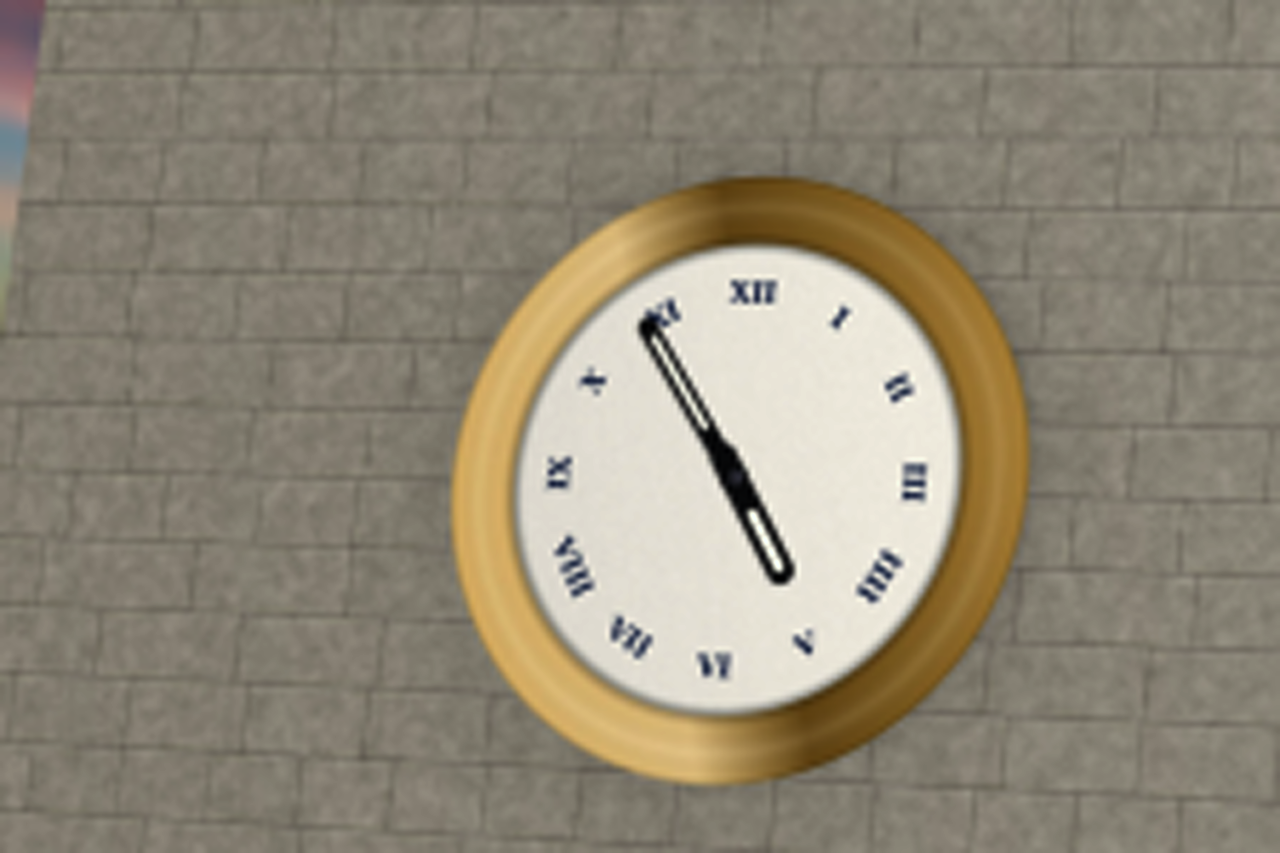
4:54
